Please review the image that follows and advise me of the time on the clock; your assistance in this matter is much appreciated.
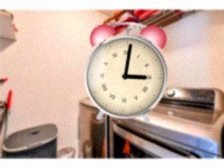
3:01
